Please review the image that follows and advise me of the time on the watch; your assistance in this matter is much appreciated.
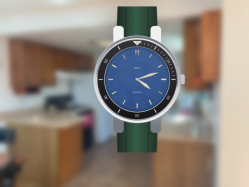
4:12
